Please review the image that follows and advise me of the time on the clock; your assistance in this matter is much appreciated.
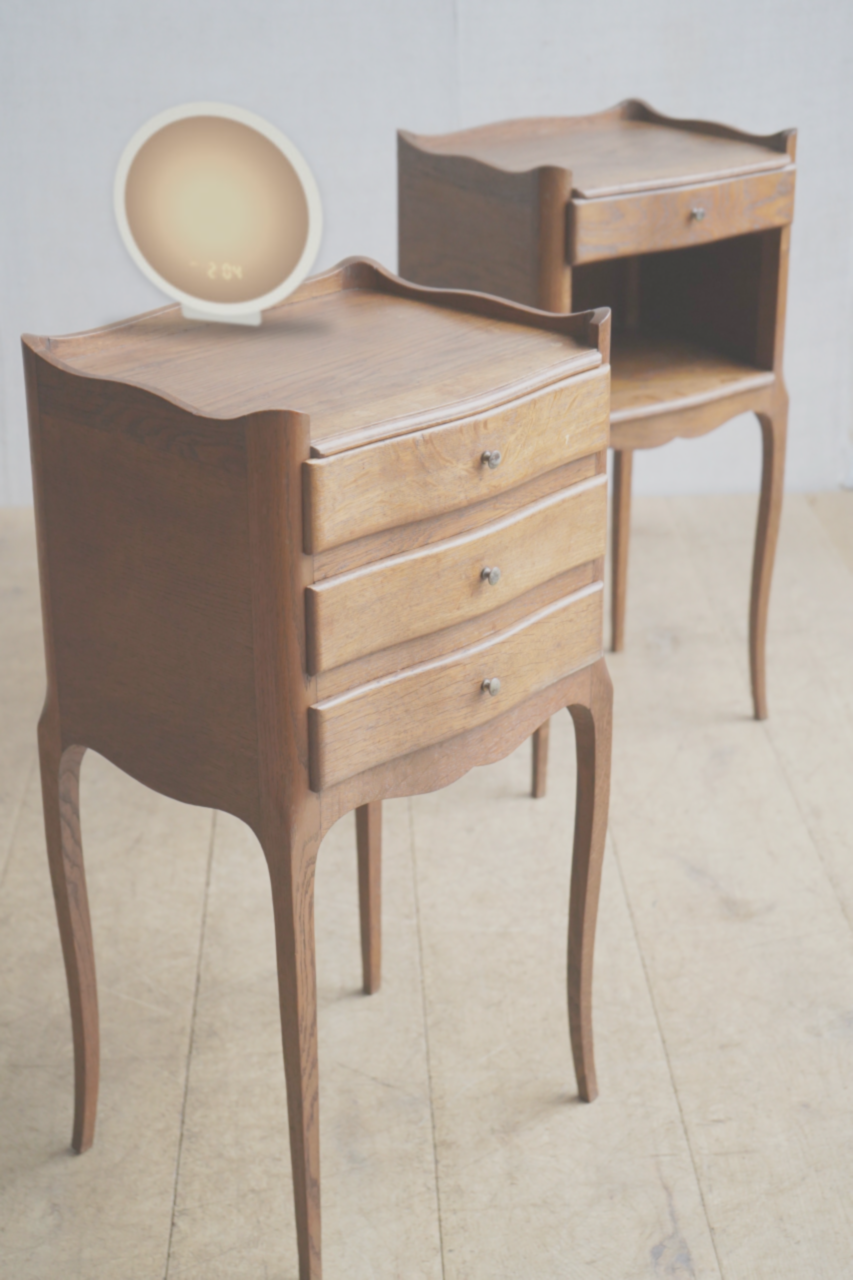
2:04
